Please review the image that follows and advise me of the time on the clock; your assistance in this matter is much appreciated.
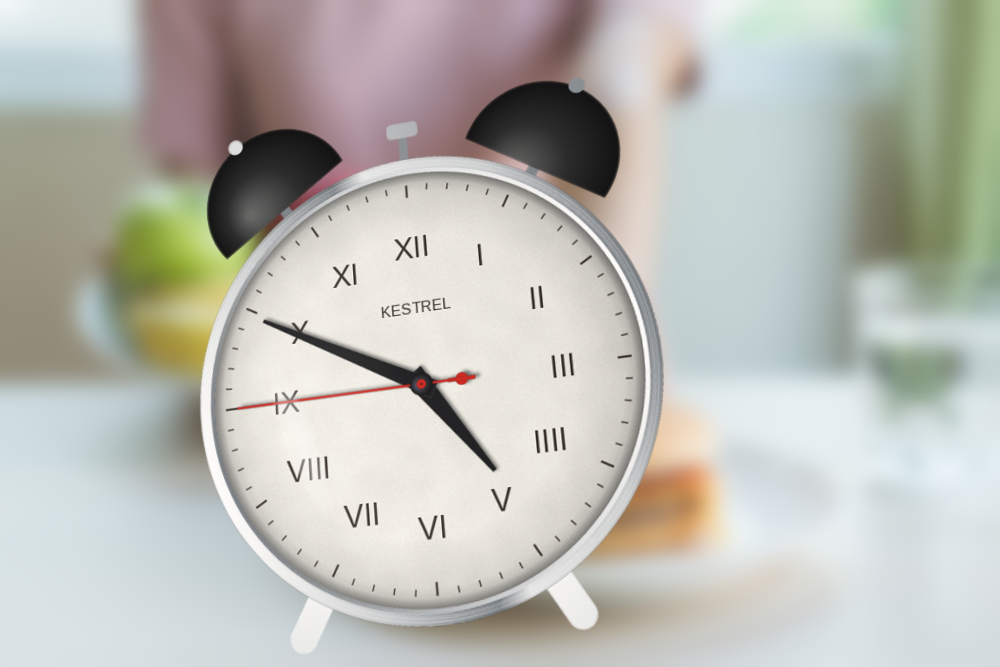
4:49:45
